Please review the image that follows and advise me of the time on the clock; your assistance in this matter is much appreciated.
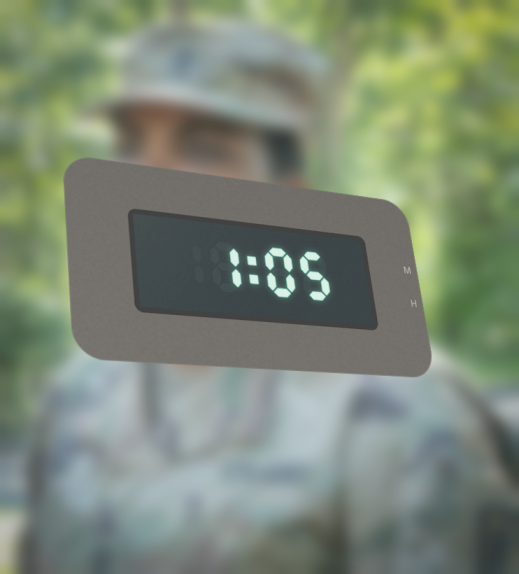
1:05
